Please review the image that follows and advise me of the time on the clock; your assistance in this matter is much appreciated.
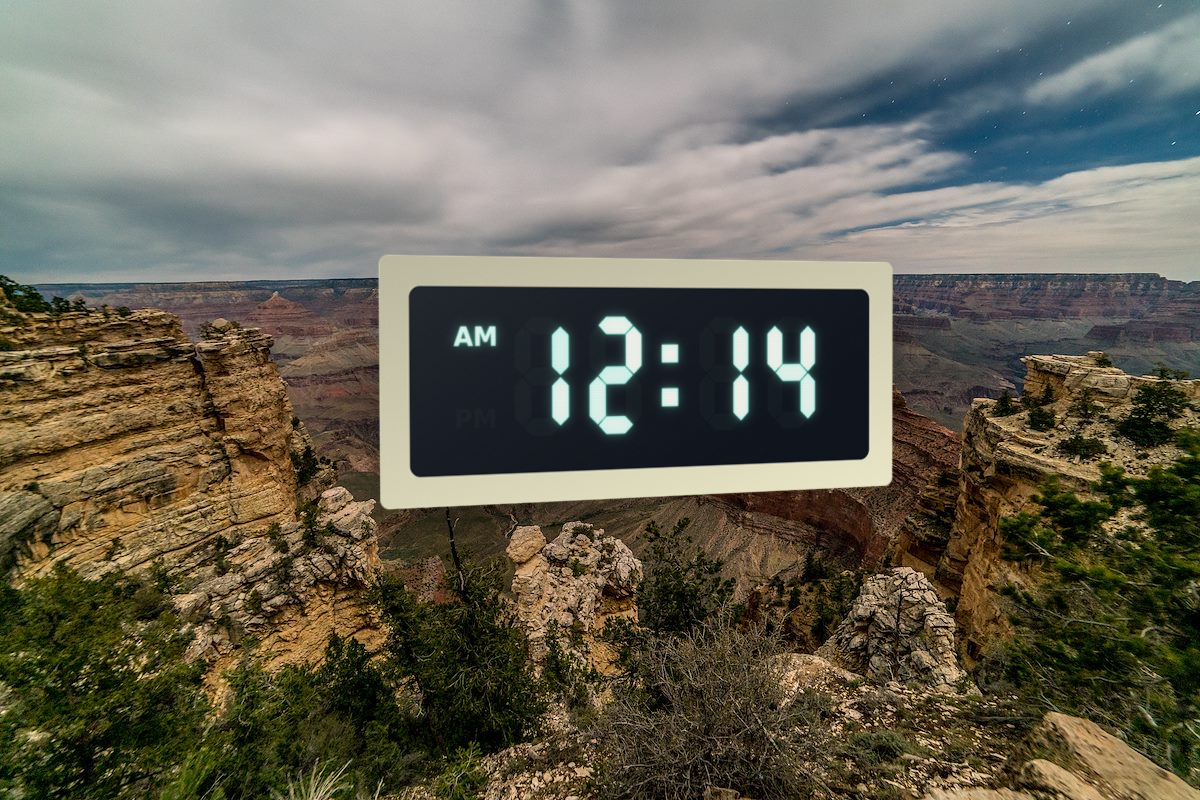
12:14
